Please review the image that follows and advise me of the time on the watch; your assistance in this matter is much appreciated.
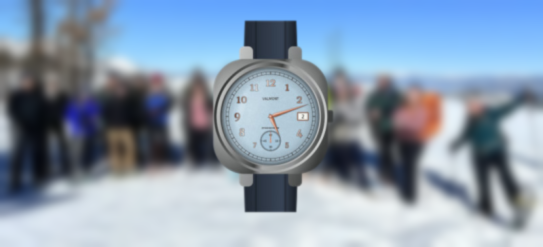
5:12
